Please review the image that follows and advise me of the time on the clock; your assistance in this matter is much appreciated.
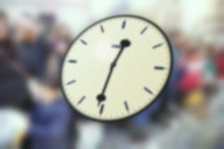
12:31
